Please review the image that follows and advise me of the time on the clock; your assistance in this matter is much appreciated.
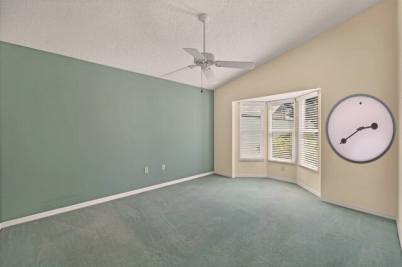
2:39
